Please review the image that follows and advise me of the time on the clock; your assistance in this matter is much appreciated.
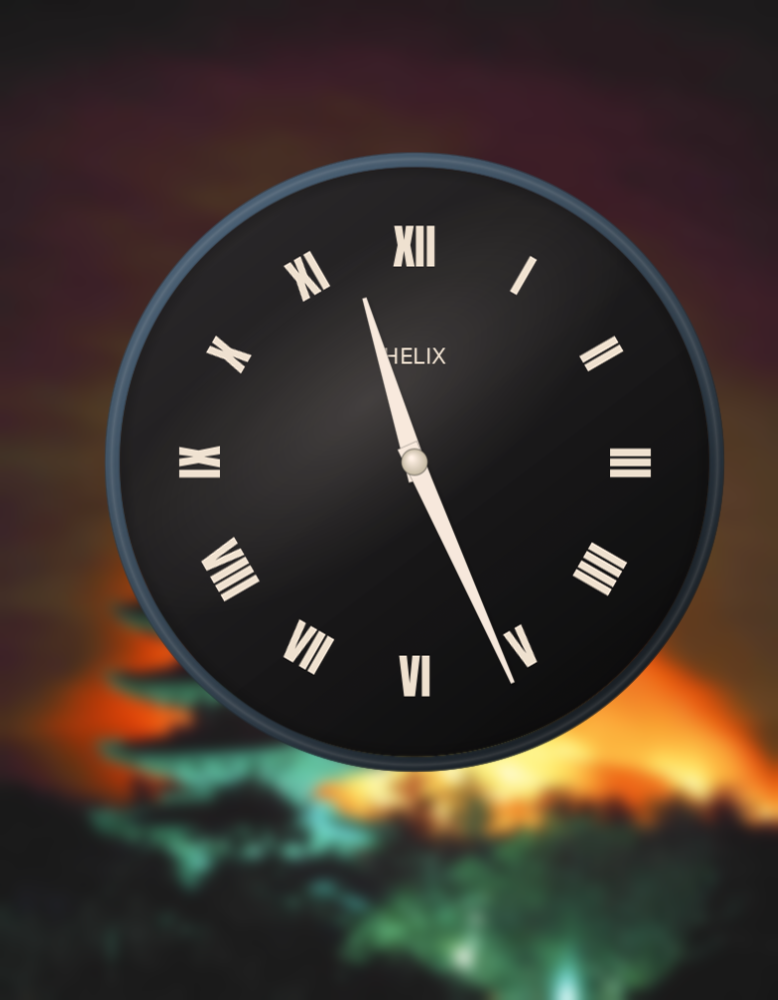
11:26
